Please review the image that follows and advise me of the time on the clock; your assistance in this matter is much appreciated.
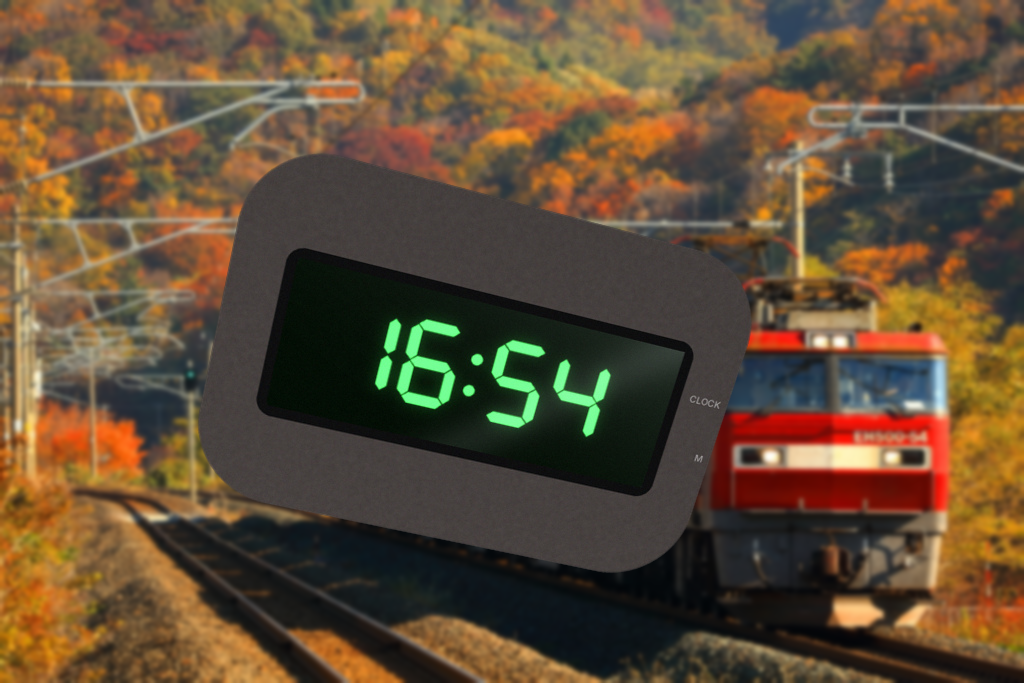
16:54
